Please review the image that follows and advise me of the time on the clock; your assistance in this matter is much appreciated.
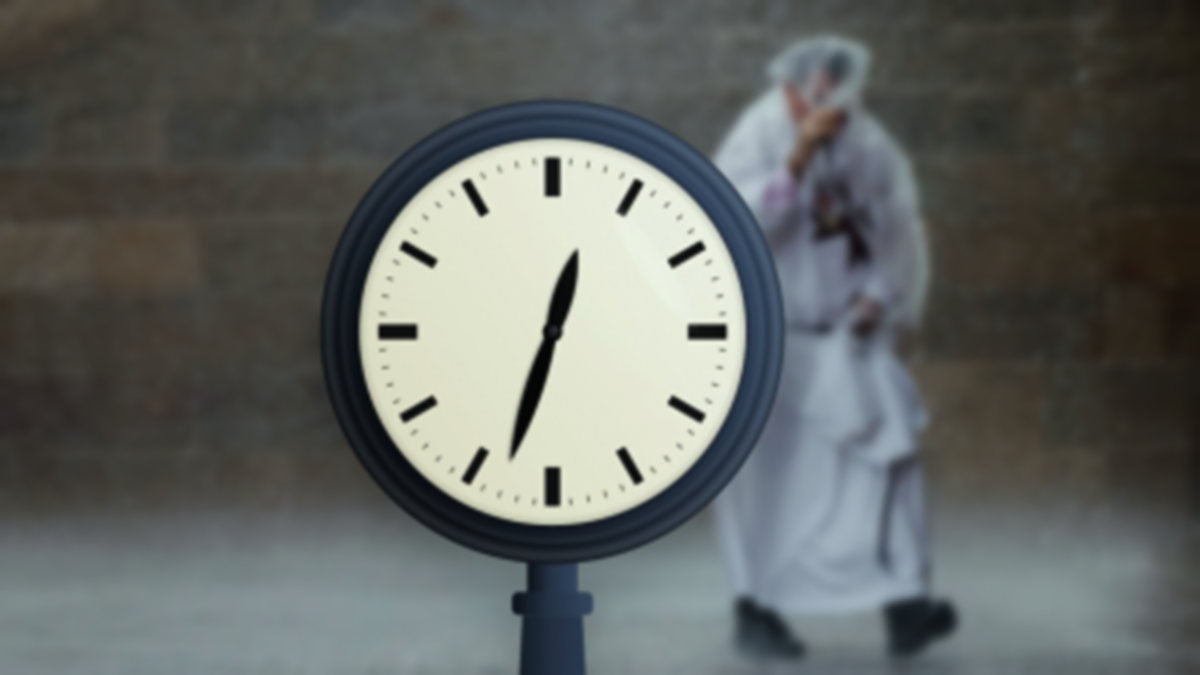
12:33
